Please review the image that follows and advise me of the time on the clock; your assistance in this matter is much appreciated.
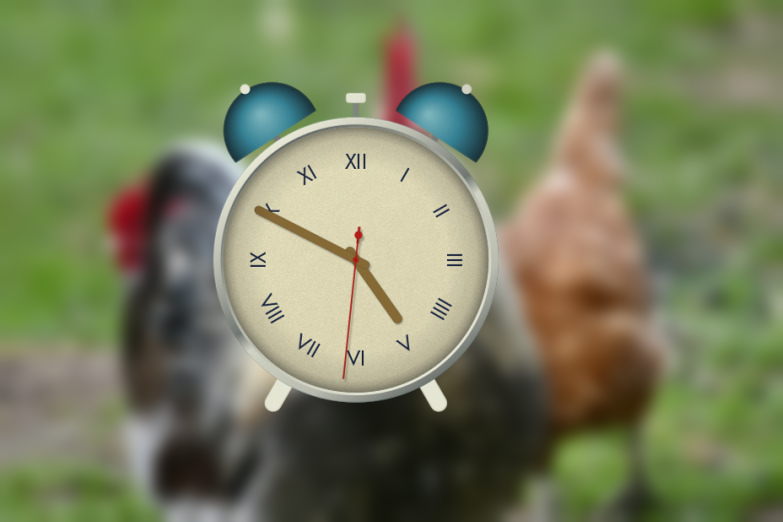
4:49:31
